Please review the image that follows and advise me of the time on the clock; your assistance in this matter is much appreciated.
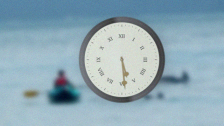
5:29
